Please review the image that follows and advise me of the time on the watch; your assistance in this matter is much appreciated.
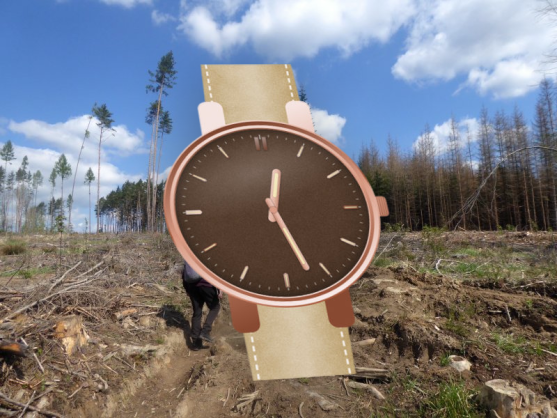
12:27
